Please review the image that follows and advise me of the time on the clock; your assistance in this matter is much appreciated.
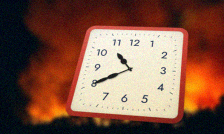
10:40
